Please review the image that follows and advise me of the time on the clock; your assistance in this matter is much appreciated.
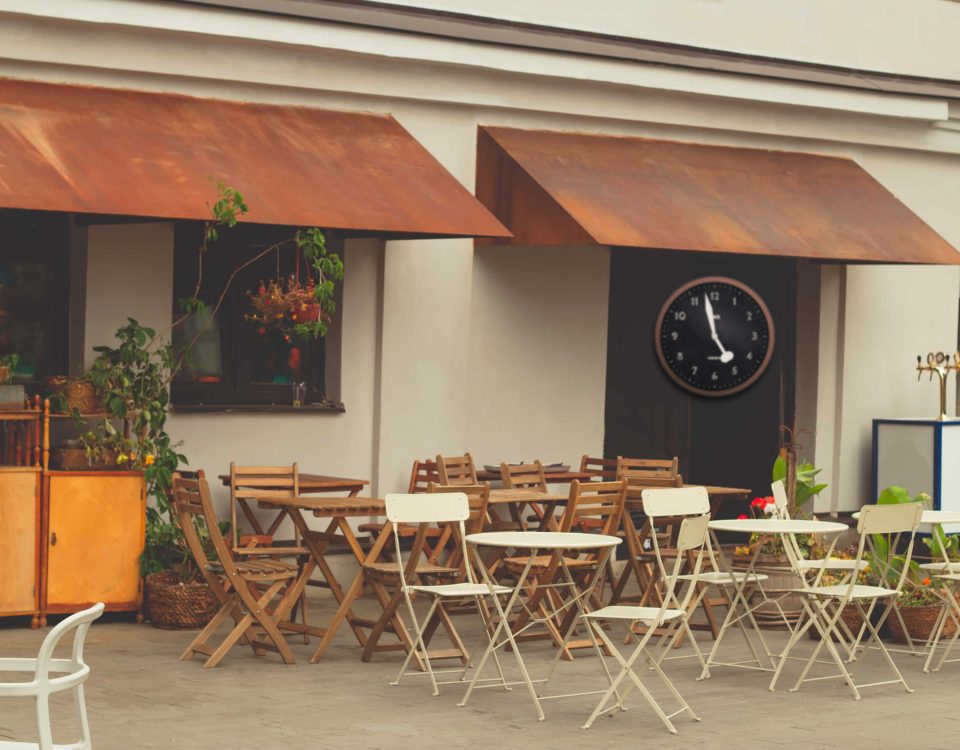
4:58
